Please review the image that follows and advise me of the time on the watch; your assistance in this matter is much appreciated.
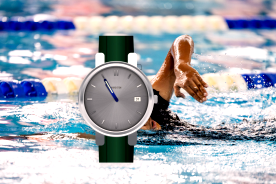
10:55
